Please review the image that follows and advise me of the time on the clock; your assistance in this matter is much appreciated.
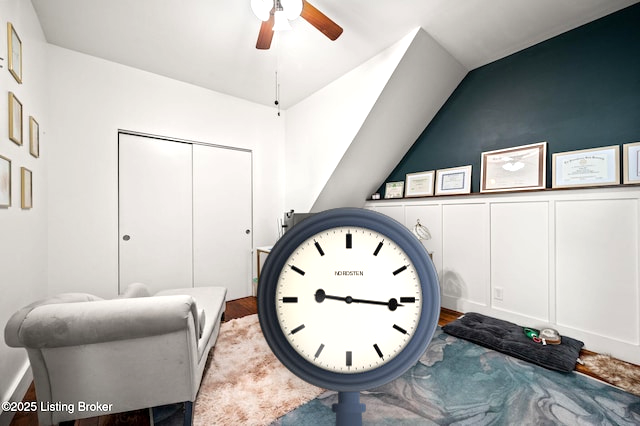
9:16
